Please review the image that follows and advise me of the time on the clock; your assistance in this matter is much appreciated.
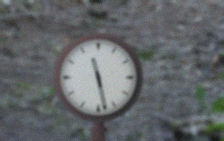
11:28
